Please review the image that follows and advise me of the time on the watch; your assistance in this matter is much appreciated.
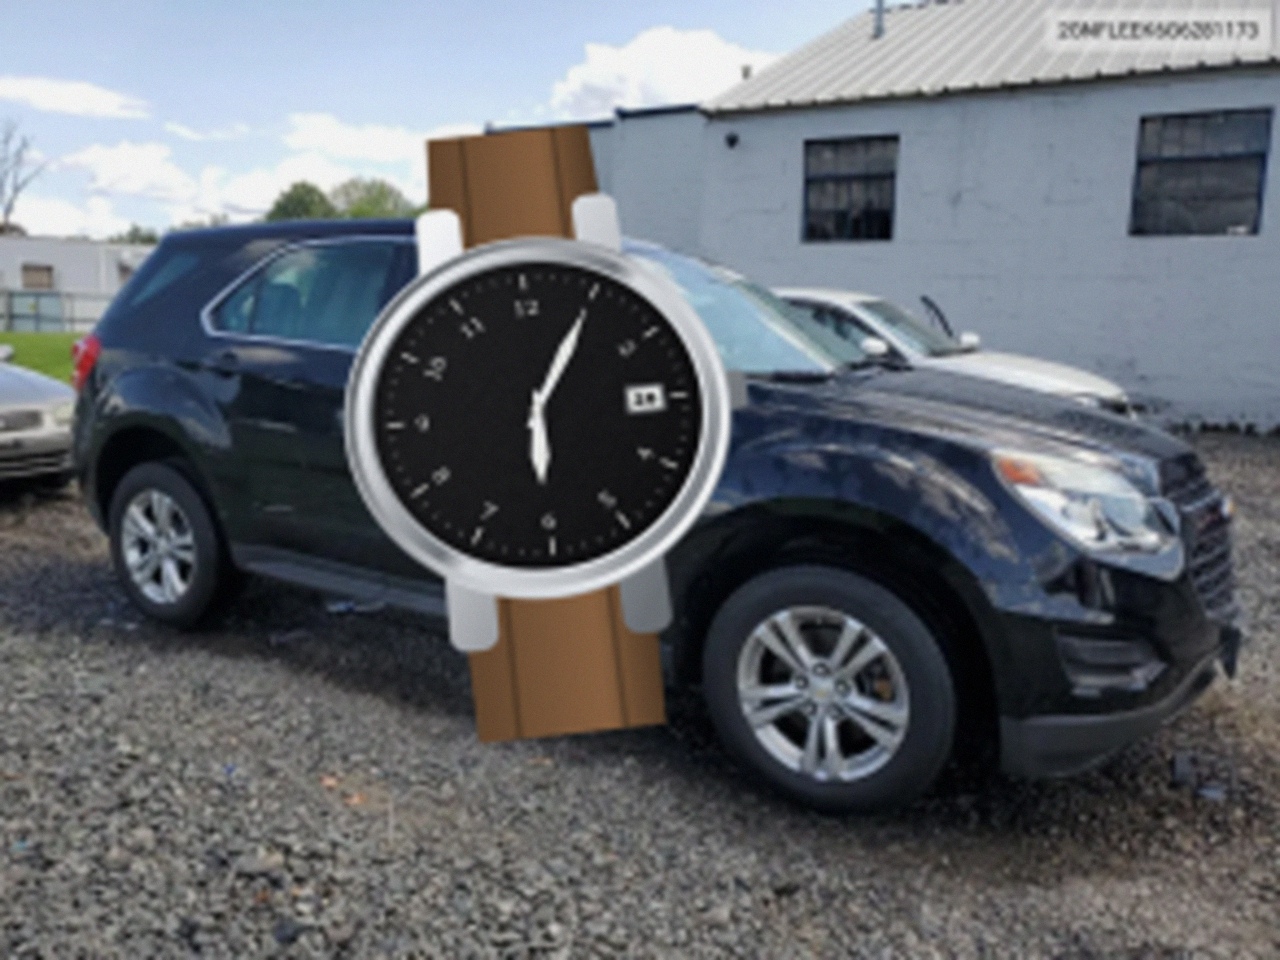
6:05
